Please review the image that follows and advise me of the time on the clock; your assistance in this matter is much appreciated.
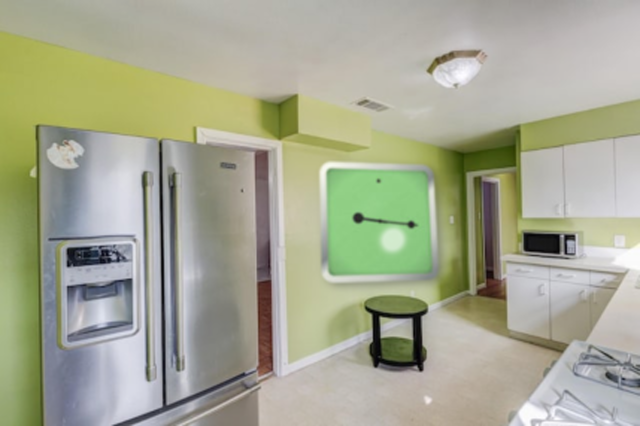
9:16
